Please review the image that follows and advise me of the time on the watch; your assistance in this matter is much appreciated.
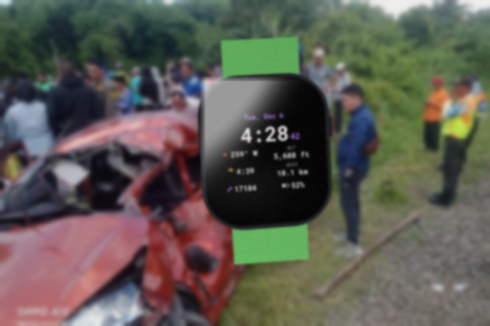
4:28
